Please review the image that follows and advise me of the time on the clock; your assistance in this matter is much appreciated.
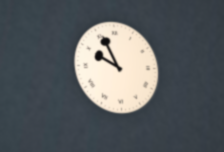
9:56
